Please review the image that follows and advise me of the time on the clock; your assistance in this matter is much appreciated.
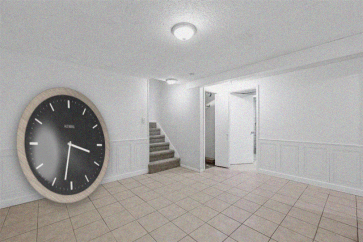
3:32
